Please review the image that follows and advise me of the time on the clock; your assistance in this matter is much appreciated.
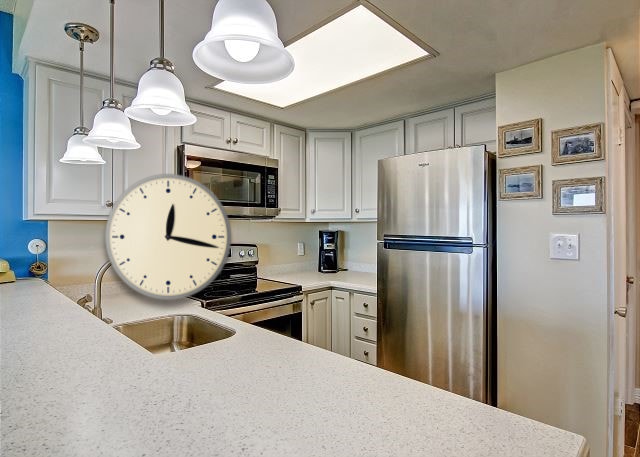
12:17
